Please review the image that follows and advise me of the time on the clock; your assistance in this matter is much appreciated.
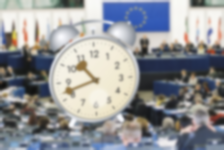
10:42
